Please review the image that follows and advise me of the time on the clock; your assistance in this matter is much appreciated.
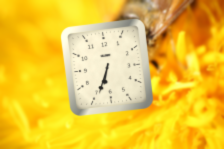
6:34
